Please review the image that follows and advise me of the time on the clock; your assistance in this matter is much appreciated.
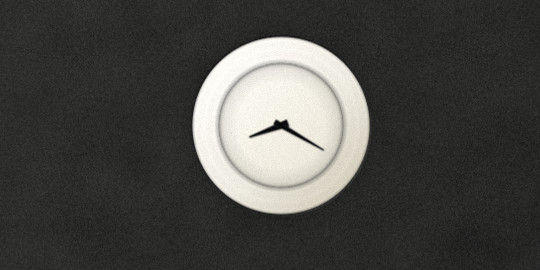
8:20
